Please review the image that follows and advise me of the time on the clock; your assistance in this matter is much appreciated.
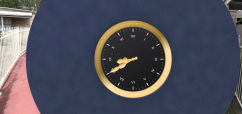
8:40
